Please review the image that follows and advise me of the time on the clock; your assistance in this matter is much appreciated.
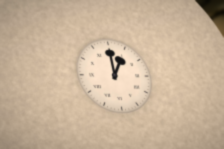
1:00
